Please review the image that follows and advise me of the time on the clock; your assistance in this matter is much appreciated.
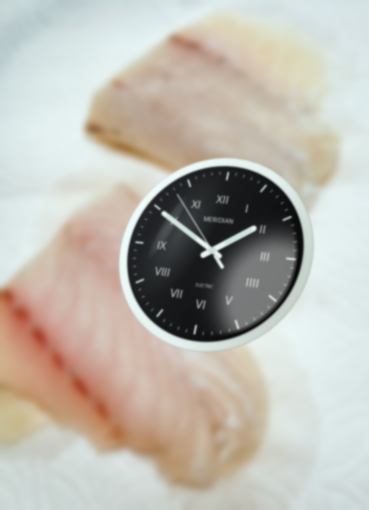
1:49:53
